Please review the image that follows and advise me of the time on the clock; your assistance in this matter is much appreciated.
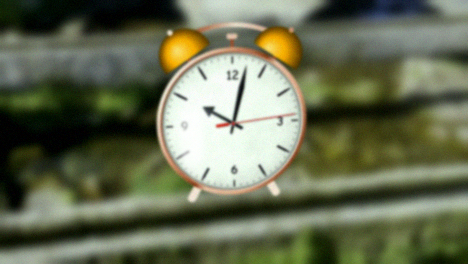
10:02:14
